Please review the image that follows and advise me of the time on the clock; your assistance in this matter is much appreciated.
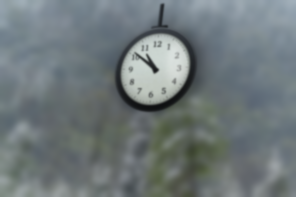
10:51
